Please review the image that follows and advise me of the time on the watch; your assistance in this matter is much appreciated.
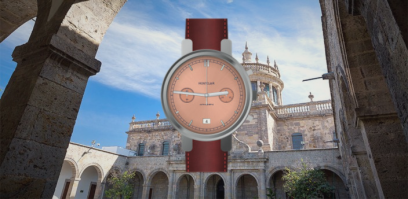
2:46
